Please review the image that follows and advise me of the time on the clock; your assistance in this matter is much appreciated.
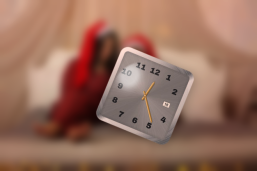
12:24
